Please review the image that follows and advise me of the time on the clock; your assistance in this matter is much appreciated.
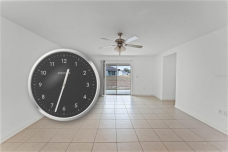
12:33
